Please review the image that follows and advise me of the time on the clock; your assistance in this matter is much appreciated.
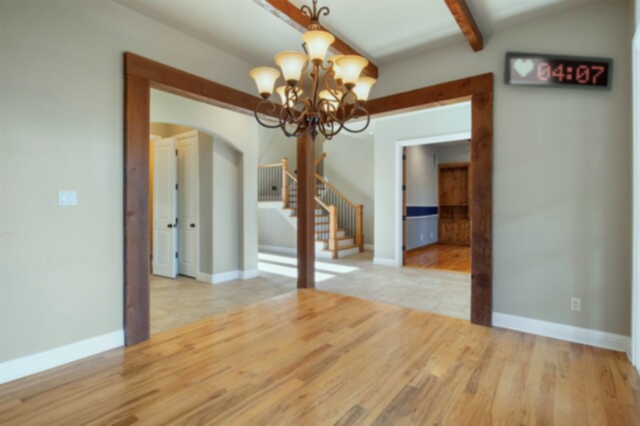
4:07
